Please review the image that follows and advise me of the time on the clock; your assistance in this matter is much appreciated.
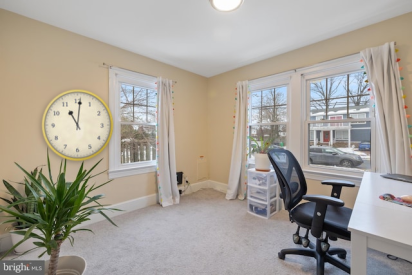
11:01
